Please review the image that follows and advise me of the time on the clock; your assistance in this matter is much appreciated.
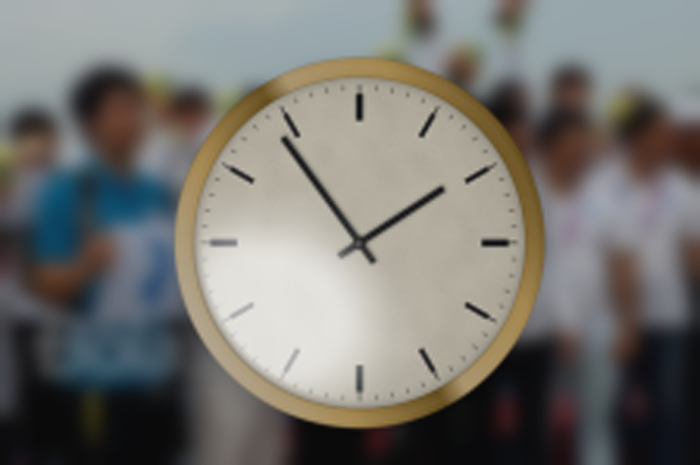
1:54
